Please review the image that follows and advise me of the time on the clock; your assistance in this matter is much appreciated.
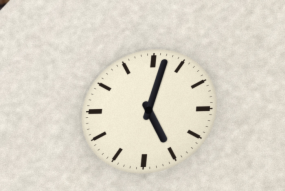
5:02
